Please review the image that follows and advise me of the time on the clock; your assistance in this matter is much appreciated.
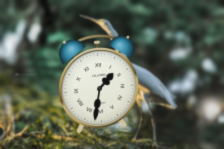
1:32
